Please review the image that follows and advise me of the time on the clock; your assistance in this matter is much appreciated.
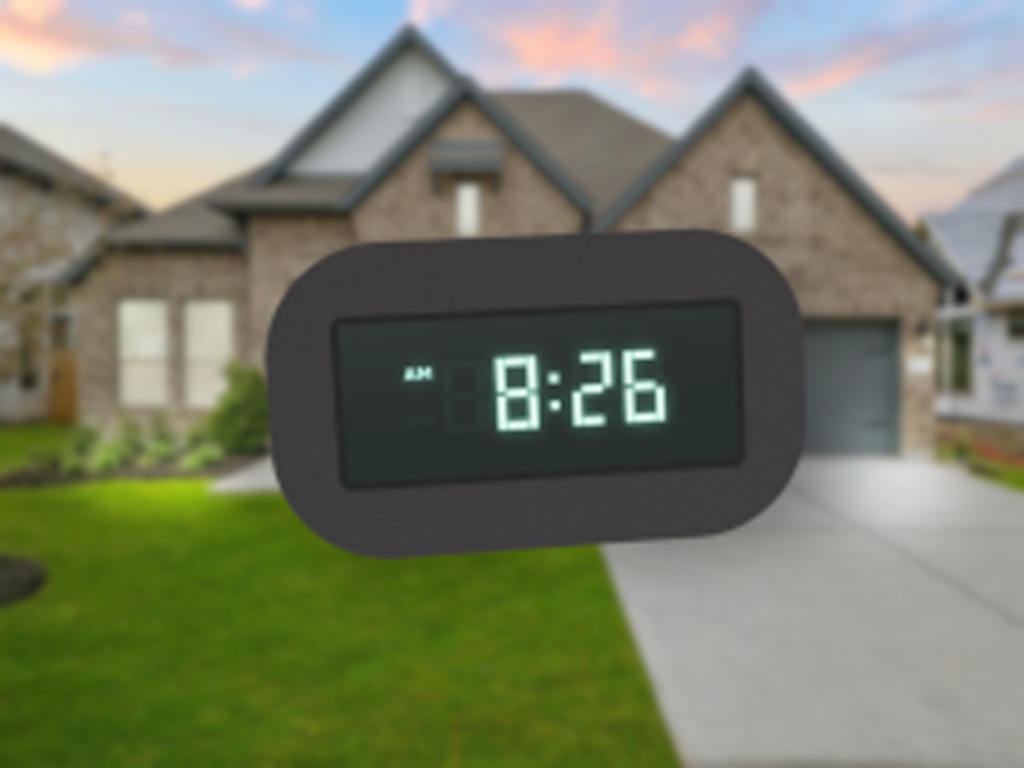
8:26
